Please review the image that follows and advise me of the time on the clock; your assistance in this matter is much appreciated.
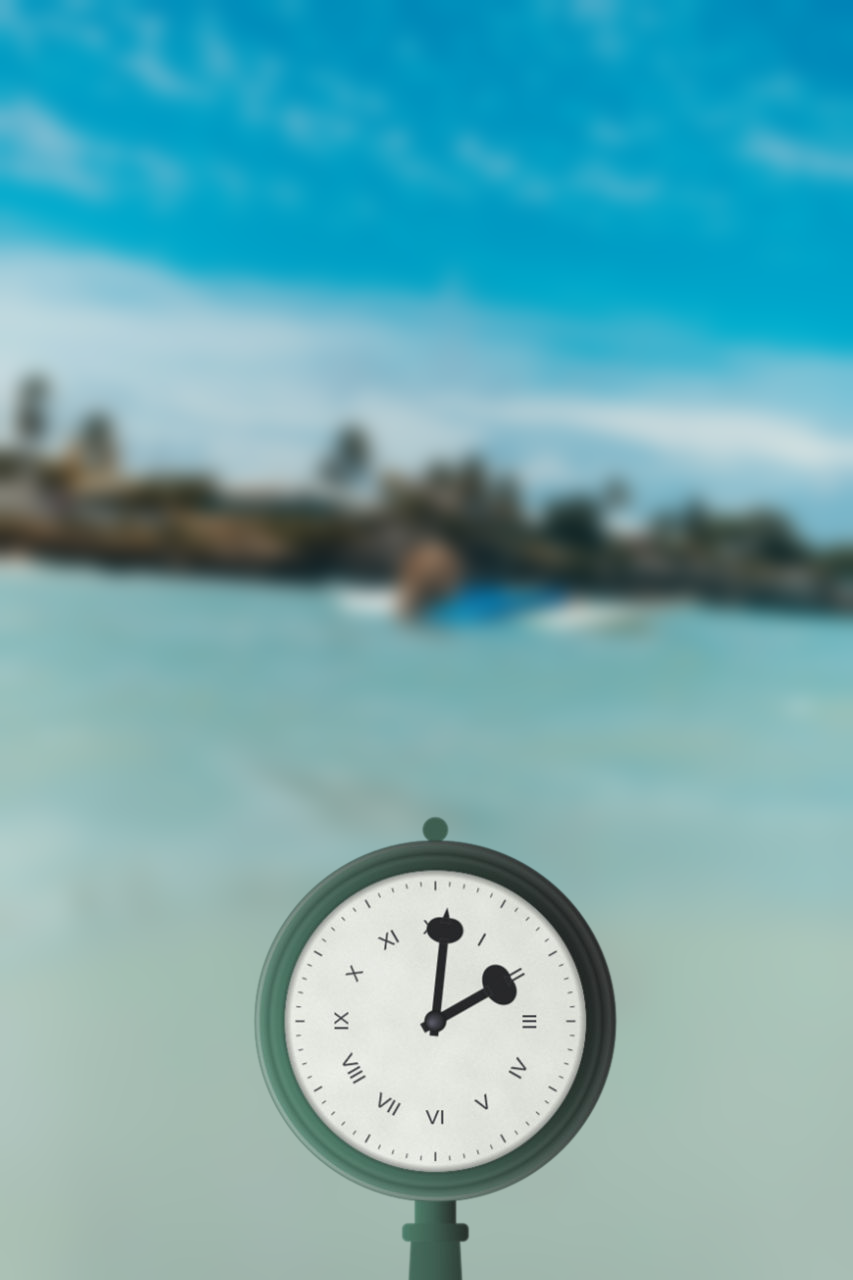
2:01
